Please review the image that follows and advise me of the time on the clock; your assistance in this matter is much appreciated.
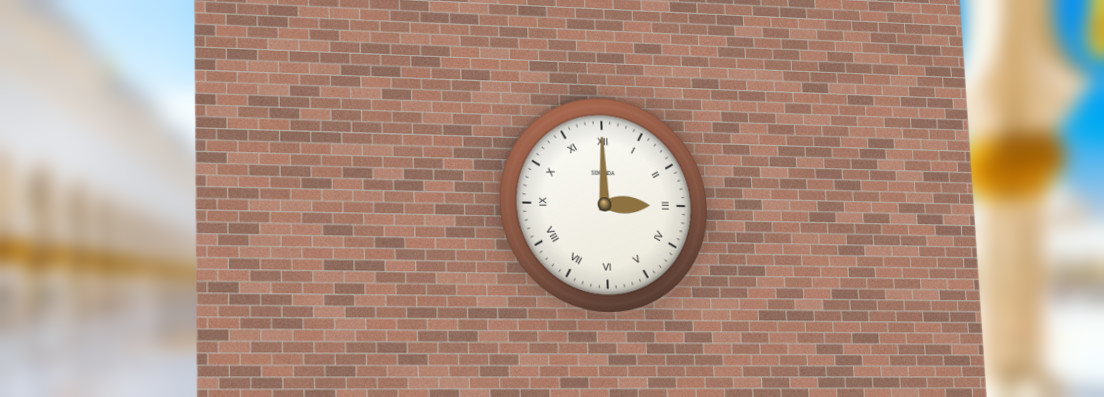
3:00
